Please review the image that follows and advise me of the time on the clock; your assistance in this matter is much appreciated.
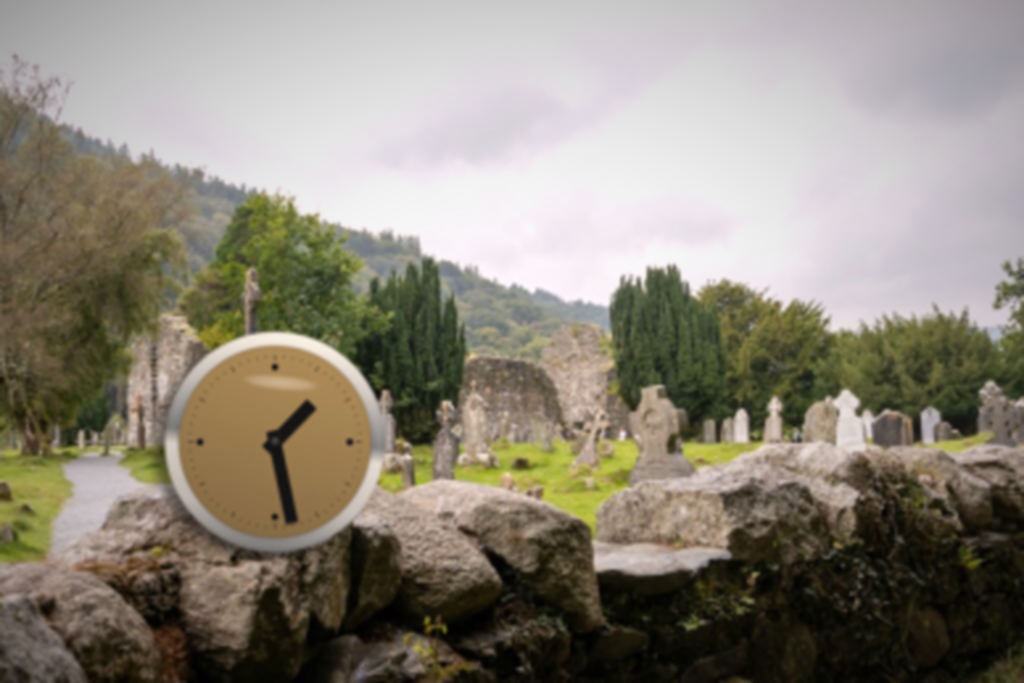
1:28
